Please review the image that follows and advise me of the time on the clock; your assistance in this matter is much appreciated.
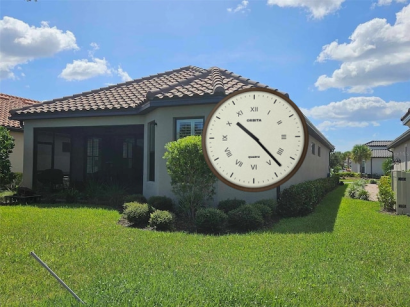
10:23
